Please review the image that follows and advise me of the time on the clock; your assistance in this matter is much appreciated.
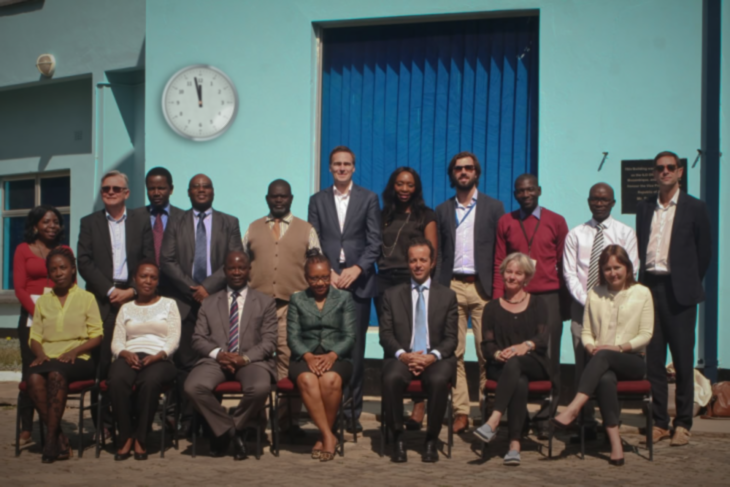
11:58
